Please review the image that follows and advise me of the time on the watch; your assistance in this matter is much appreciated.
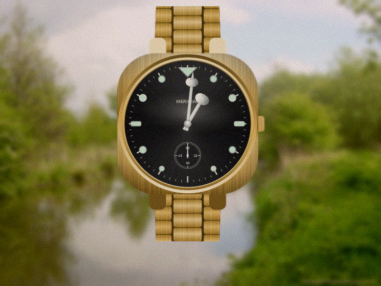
1:01
